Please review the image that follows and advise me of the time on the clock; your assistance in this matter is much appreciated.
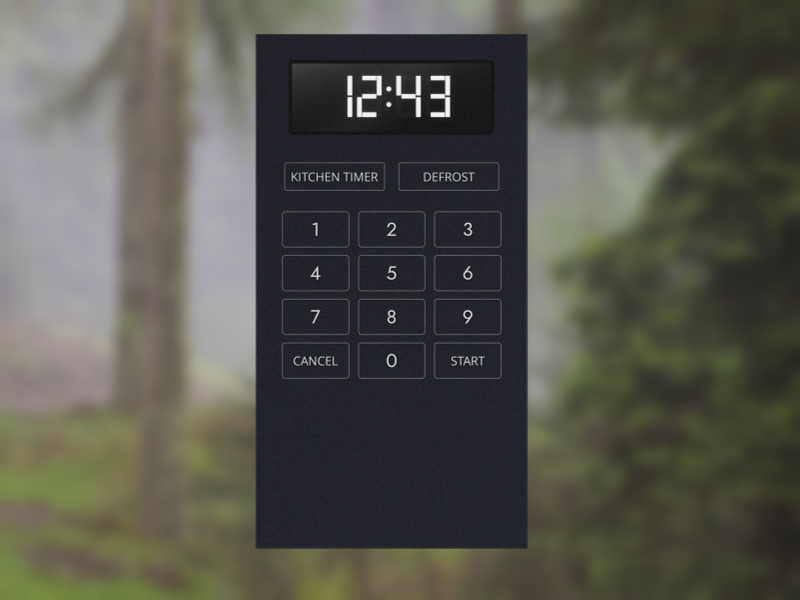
12:43
